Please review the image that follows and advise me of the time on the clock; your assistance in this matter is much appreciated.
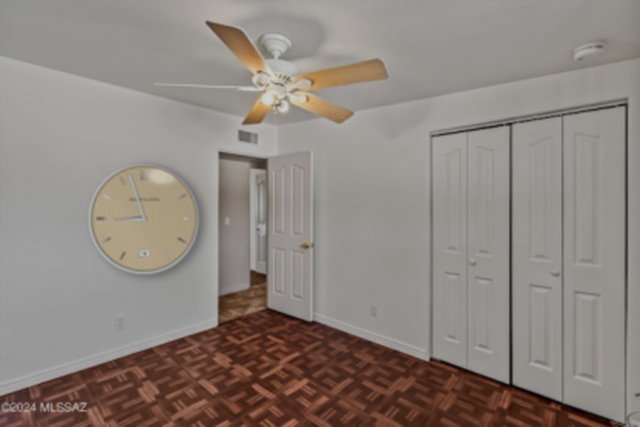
8:57
